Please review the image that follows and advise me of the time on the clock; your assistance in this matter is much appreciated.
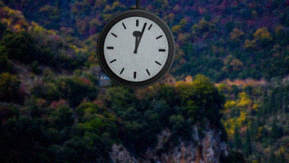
12:03
